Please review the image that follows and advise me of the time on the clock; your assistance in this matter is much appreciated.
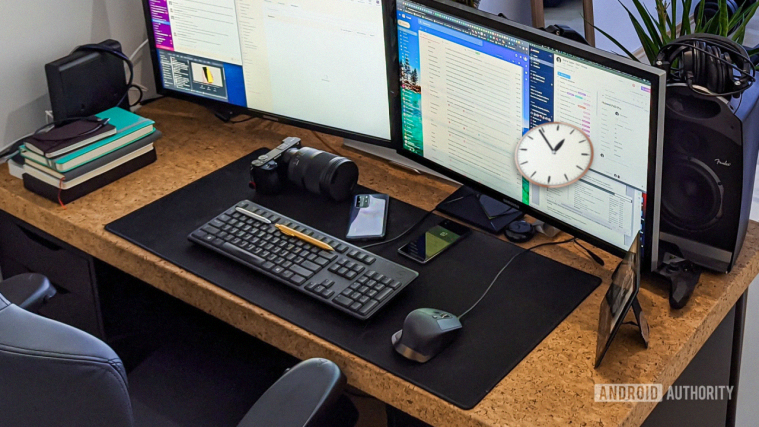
12:54
